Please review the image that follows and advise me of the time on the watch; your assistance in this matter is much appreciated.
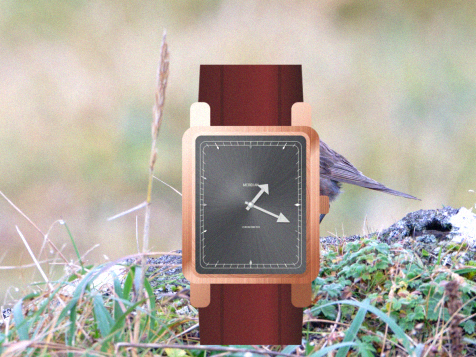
1:19
